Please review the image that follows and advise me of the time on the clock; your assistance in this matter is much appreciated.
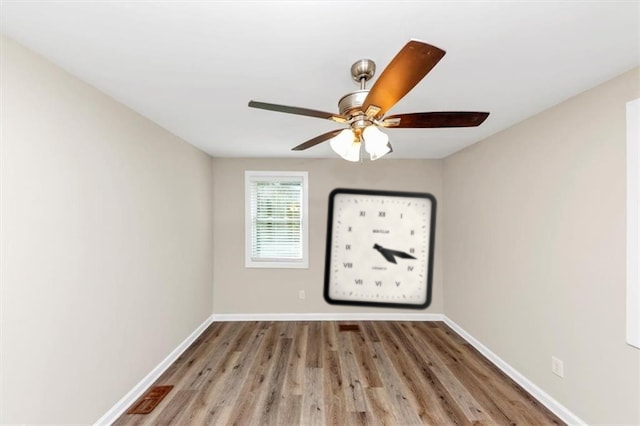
4:17
